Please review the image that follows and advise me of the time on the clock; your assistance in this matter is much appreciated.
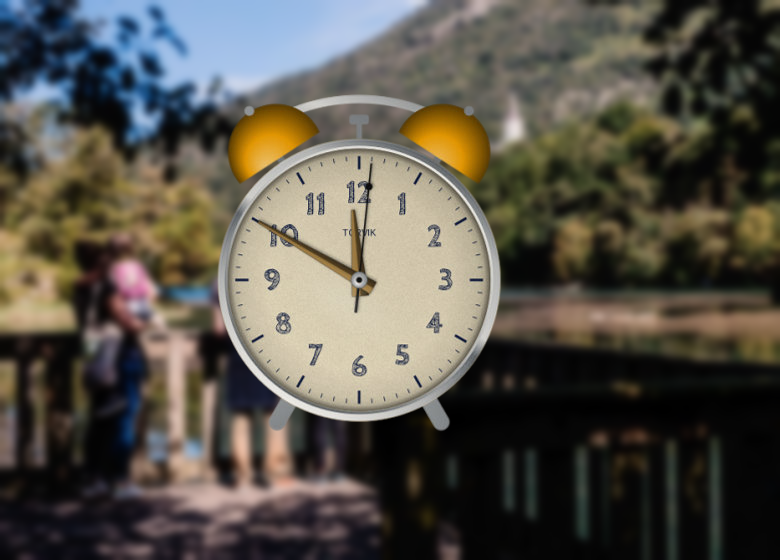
11:50:01
